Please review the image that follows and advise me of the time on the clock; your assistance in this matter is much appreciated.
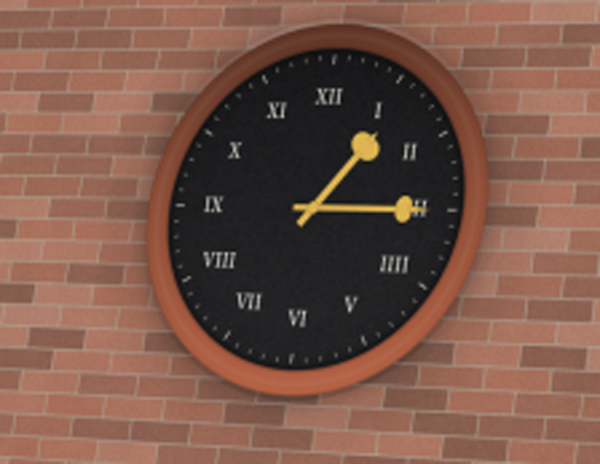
1:15
